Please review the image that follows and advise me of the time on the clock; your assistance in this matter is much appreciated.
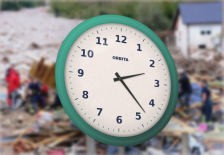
2:23
